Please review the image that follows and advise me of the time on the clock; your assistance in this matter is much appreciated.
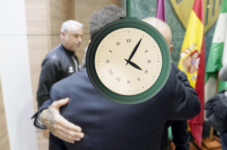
4:05
